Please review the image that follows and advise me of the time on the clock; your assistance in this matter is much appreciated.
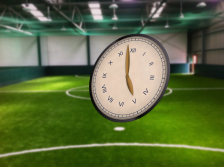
4:58
